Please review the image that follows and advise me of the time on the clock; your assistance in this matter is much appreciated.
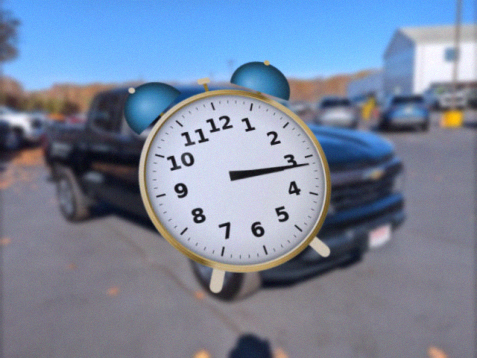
3:16
